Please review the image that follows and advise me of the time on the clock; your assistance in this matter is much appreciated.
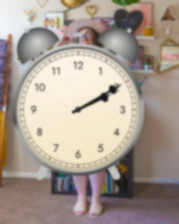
2:10
